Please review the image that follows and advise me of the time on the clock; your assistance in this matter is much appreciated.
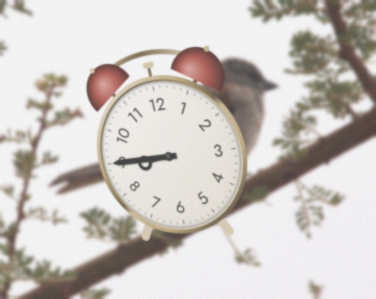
8:45
